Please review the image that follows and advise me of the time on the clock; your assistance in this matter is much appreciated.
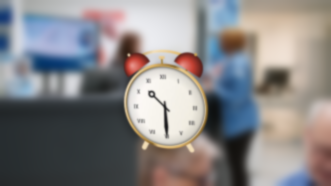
10:30
